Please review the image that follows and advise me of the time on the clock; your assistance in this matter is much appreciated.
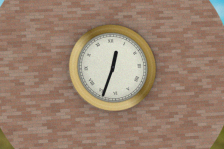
12:34
